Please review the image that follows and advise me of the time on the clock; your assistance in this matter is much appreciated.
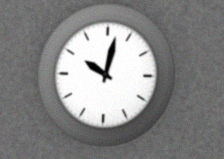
10:02
